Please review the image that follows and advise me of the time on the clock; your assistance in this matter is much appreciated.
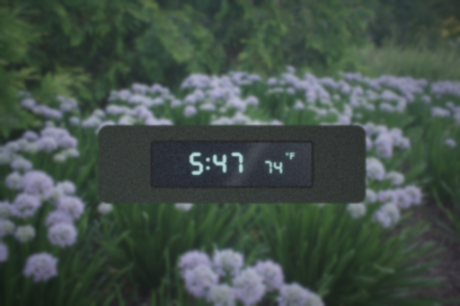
5:47
